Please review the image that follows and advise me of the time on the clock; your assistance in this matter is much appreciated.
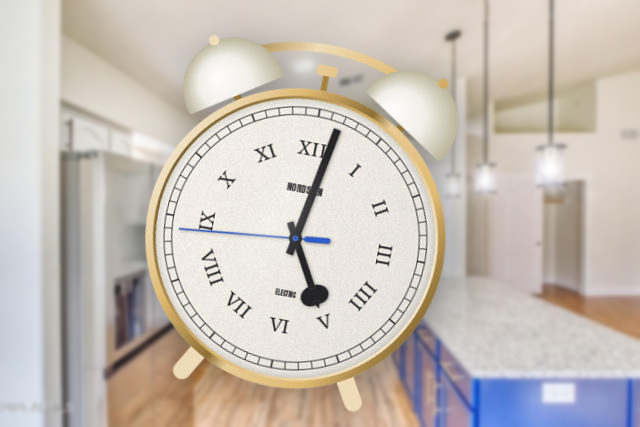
5:01:44
